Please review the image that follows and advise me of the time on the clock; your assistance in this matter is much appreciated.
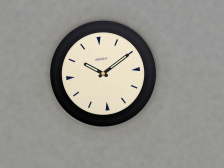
10:10
